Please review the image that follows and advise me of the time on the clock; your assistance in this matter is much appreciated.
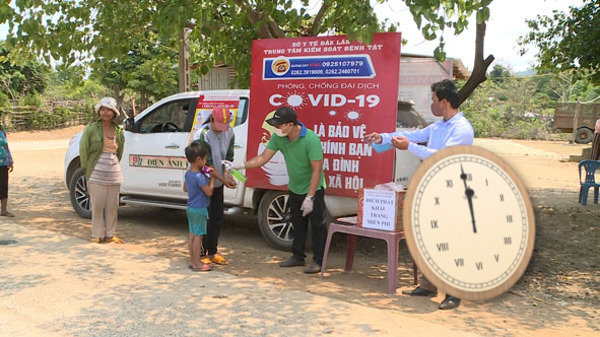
11:59
